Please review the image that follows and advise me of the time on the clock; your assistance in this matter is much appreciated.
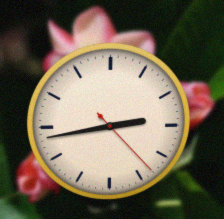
2:43:23
